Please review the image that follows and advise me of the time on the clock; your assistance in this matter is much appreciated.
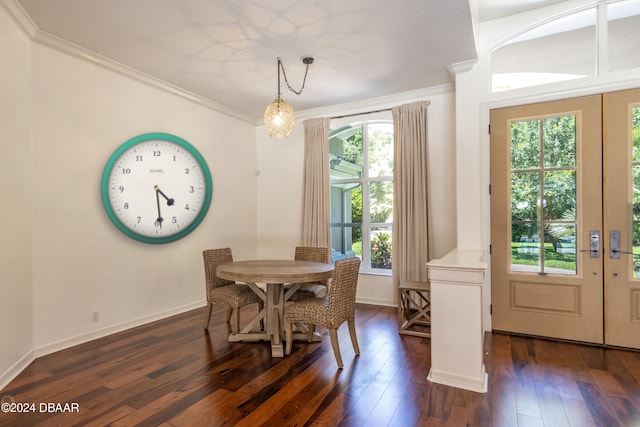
4:29
